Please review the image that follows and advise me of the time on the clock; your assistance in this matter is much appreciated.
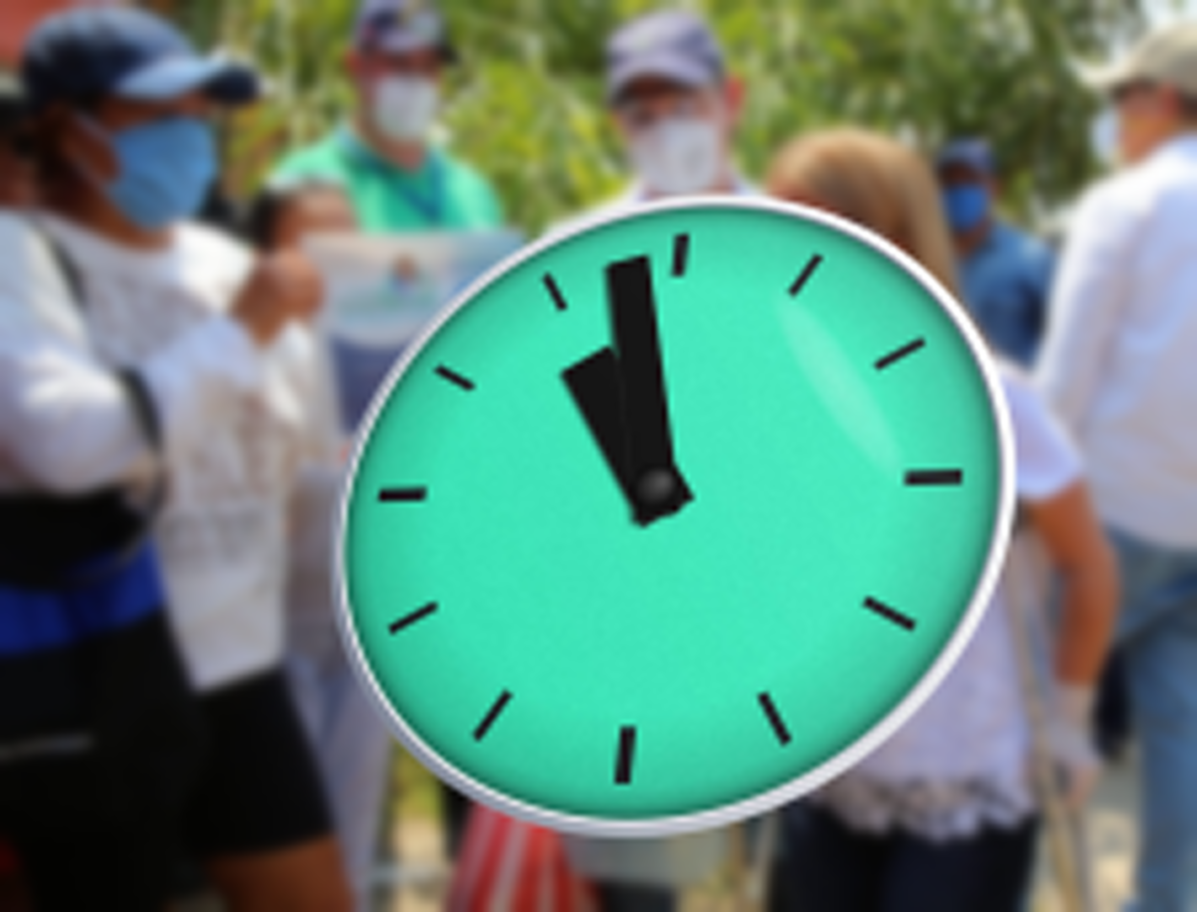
10:58
